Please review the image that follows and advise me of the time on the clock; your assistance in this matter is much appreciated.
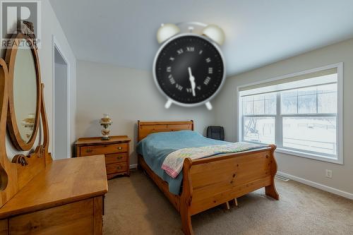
5:28
